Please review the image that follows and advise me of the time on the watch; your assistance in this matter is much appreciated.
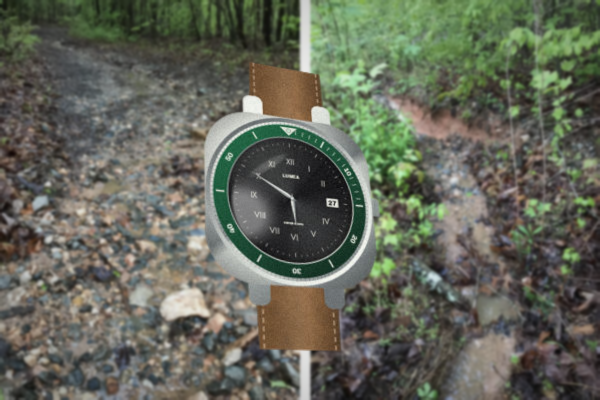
5:50
